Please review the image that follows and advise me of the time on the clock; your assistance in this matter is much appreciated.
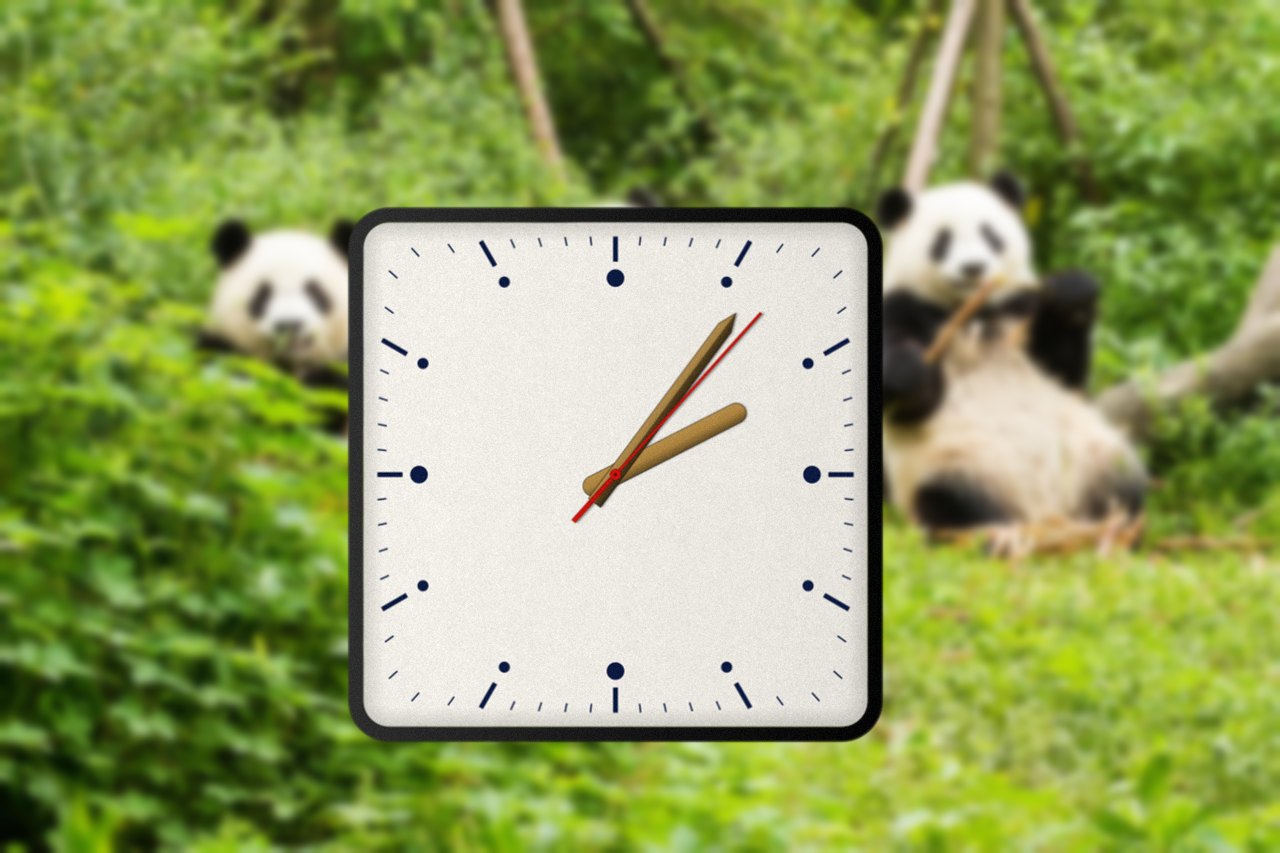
2:06:07
